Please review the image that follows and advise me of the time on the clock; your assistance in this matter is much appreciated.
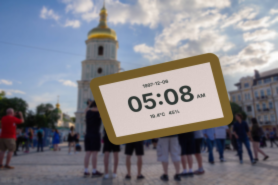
5:08
